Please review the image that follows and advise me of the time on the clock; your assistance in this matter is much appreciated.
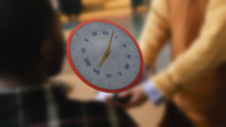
7:03
